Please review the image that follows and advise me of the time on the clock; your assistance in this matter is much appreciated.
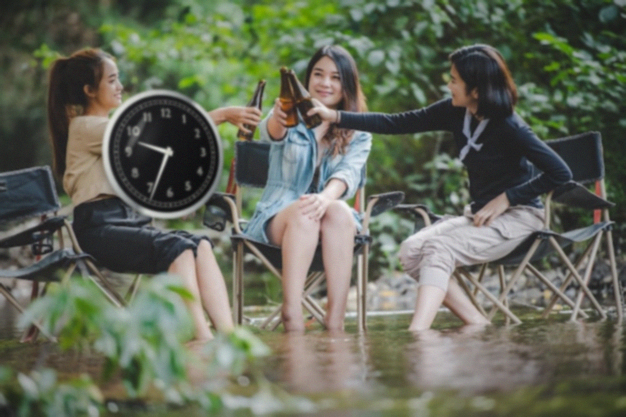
9:34
